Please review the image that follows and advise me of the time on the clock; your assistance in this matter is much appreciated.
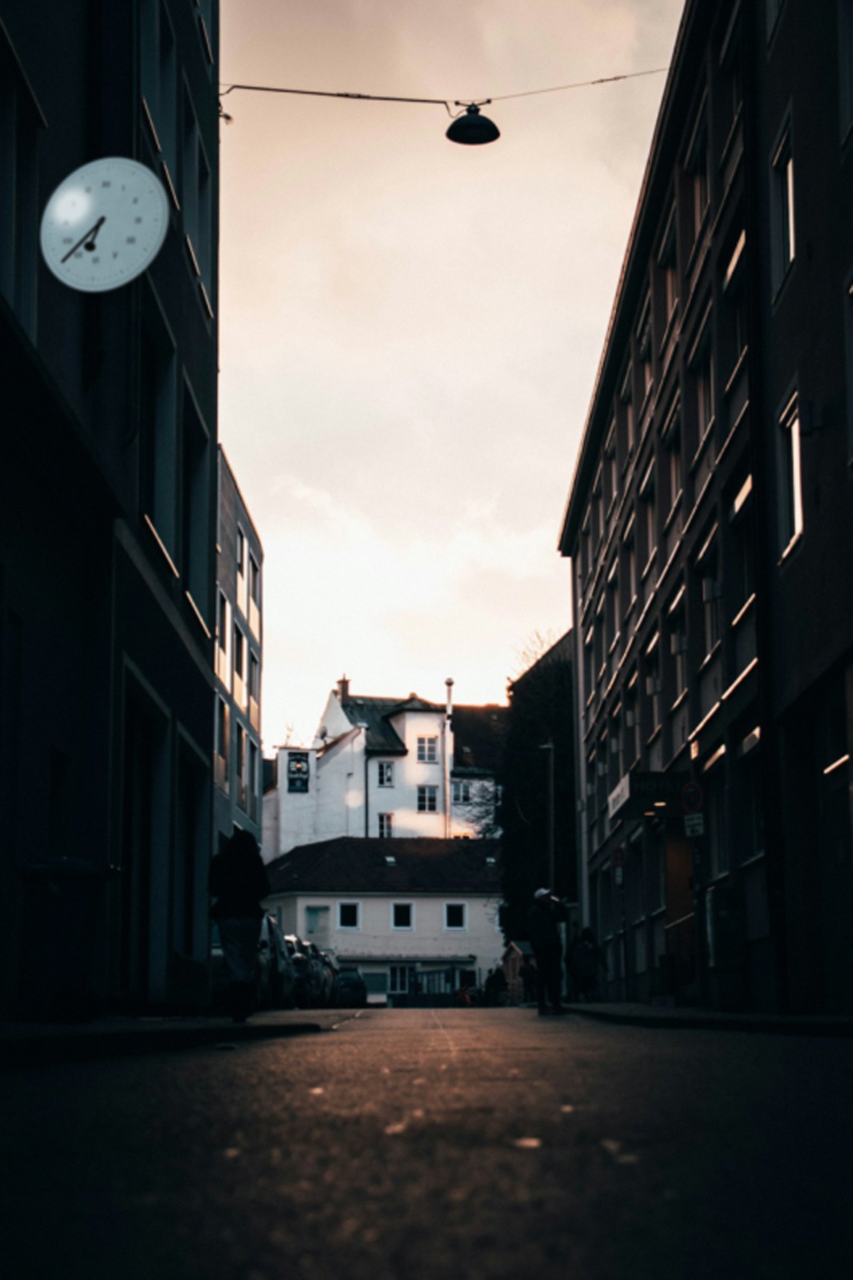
6:37
